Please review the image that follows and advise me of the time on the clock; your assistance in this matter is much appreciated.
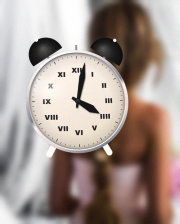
4:02
